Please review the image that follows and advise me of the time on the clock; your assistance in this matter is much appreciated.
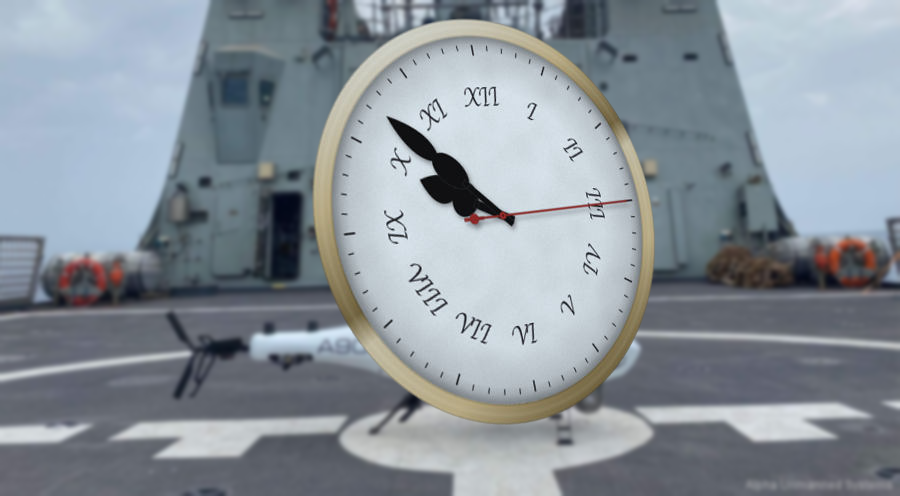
9:52:15
